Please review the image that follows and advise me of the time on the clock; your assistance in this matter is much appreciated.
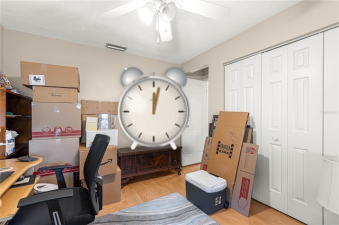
12:02
